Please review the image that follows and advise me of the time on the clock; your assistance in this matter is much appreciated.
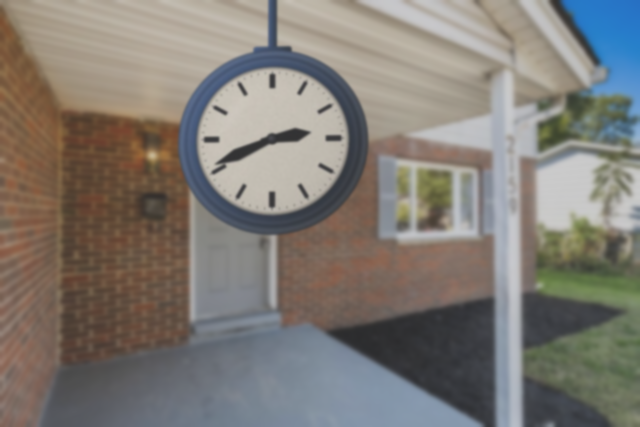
2:41
